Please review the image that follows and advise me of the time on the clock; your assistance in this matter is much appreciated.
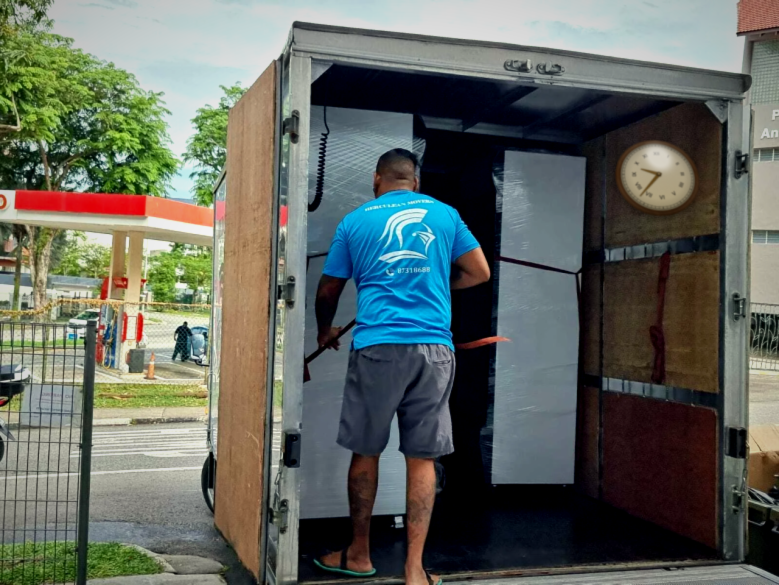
9:37
